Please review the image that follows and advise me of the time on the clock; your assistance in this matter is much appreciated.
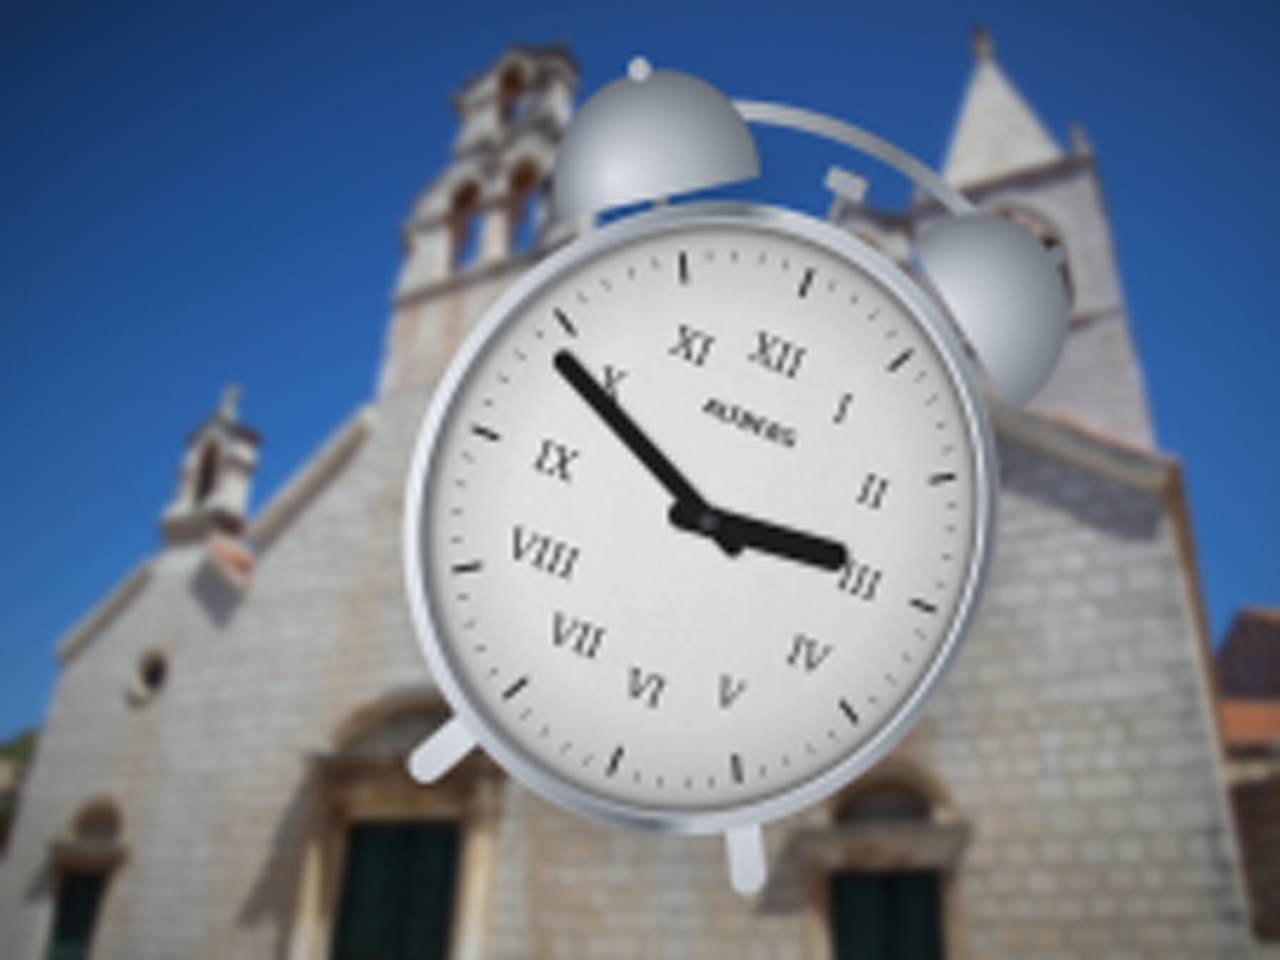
2:49
